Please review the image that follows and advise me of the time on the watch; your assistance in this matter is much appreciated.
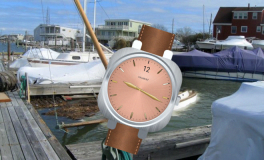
9:17
